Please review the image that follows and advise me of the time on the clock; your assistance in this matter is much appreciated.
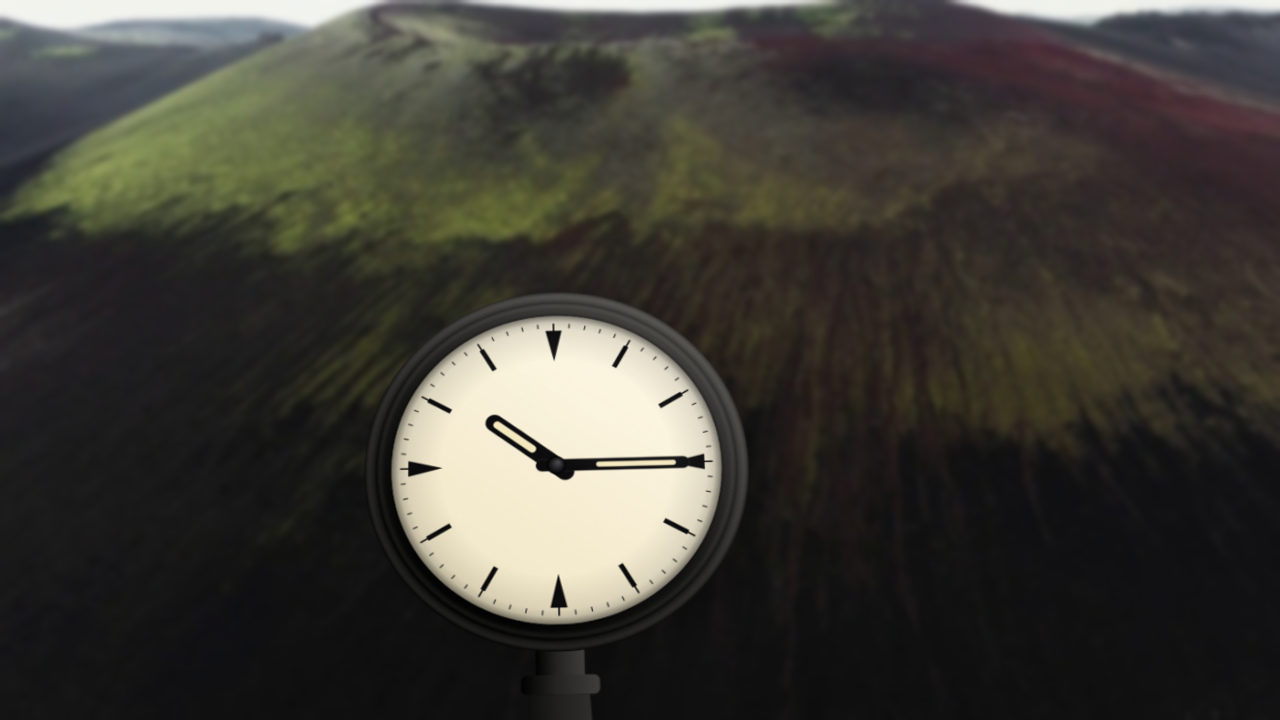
10:15
